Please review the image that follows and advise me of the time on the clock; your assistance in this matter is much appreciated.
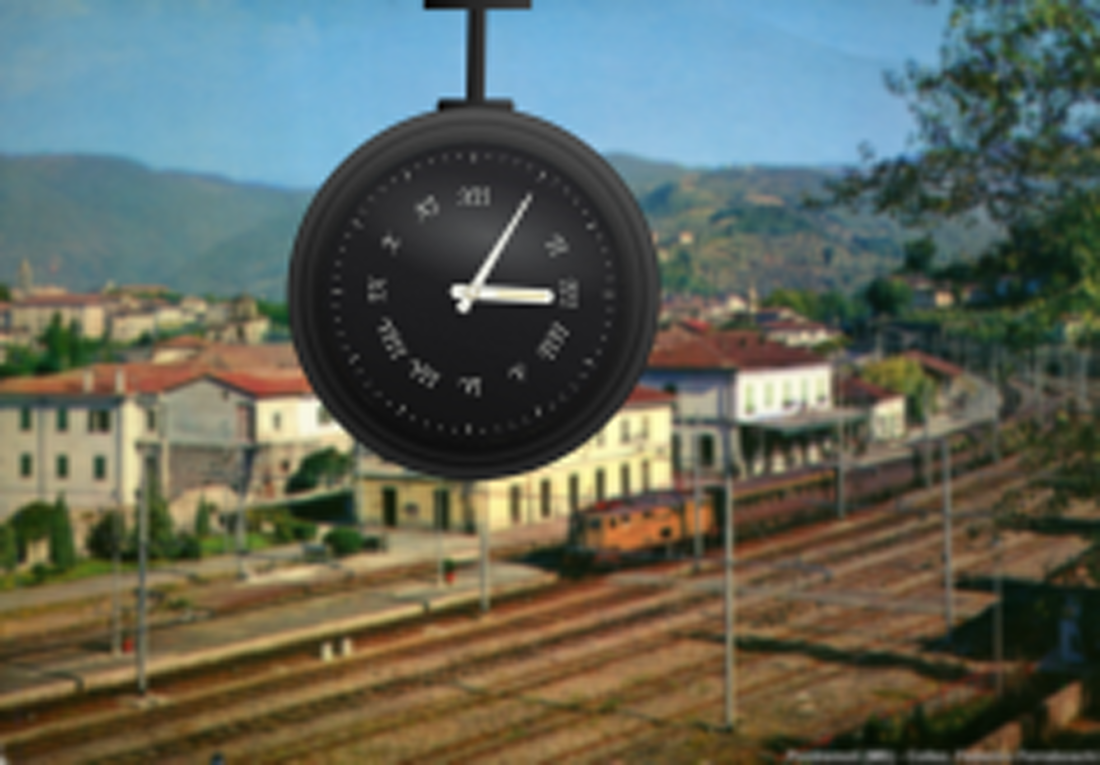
3:05
